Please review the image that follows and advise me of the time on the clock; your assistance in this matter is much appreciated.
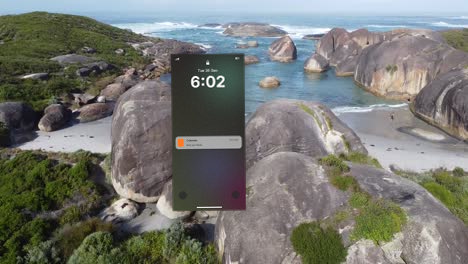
6:02
